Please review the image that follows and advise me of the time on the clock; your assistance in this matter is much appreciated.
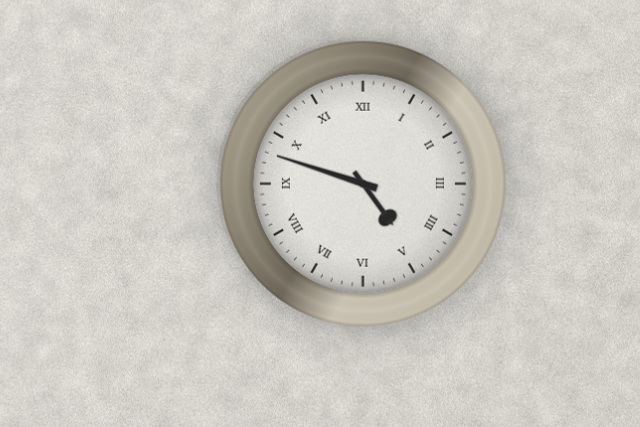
4:48
